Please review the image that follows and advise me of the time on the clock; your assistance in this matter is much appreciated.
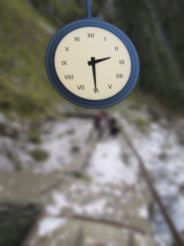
2:30
